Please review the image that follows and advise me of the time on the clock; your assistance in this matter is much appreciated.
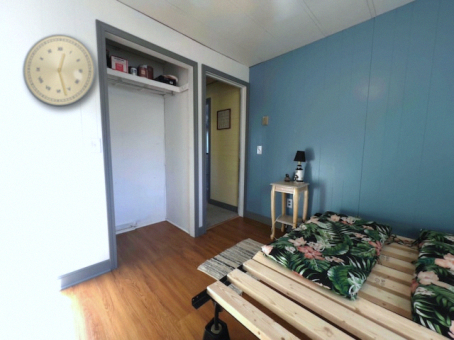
12:27
